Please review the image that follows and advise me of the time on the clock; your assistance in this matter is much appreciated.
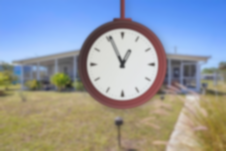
12:56
